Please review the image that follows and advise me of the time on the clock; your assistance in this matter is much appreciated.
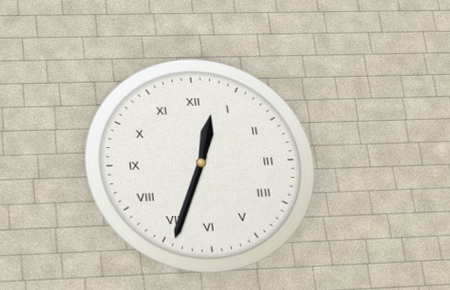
12:34
